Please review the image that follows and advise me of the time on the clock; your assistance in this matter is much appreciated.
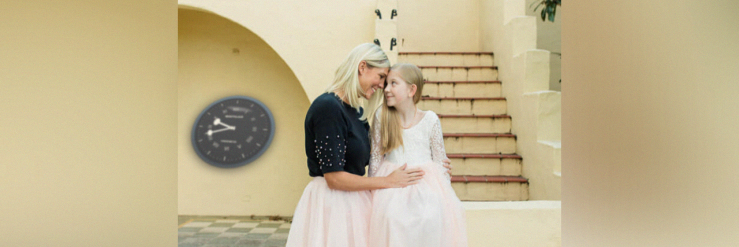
9:42
